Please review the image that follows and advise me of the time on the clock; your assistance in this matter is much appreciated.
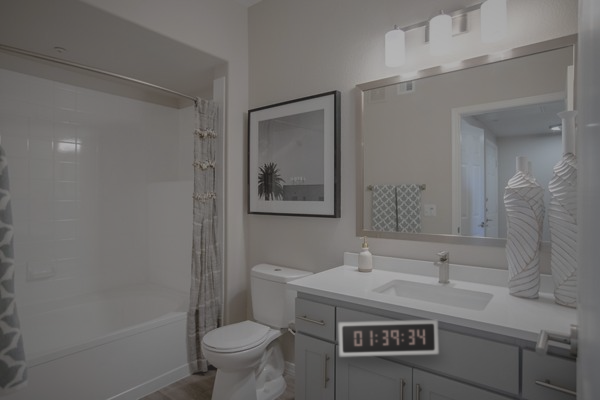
1:39:34
